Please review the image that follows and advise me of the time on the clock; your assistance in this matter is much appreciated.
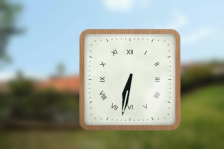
6:32
